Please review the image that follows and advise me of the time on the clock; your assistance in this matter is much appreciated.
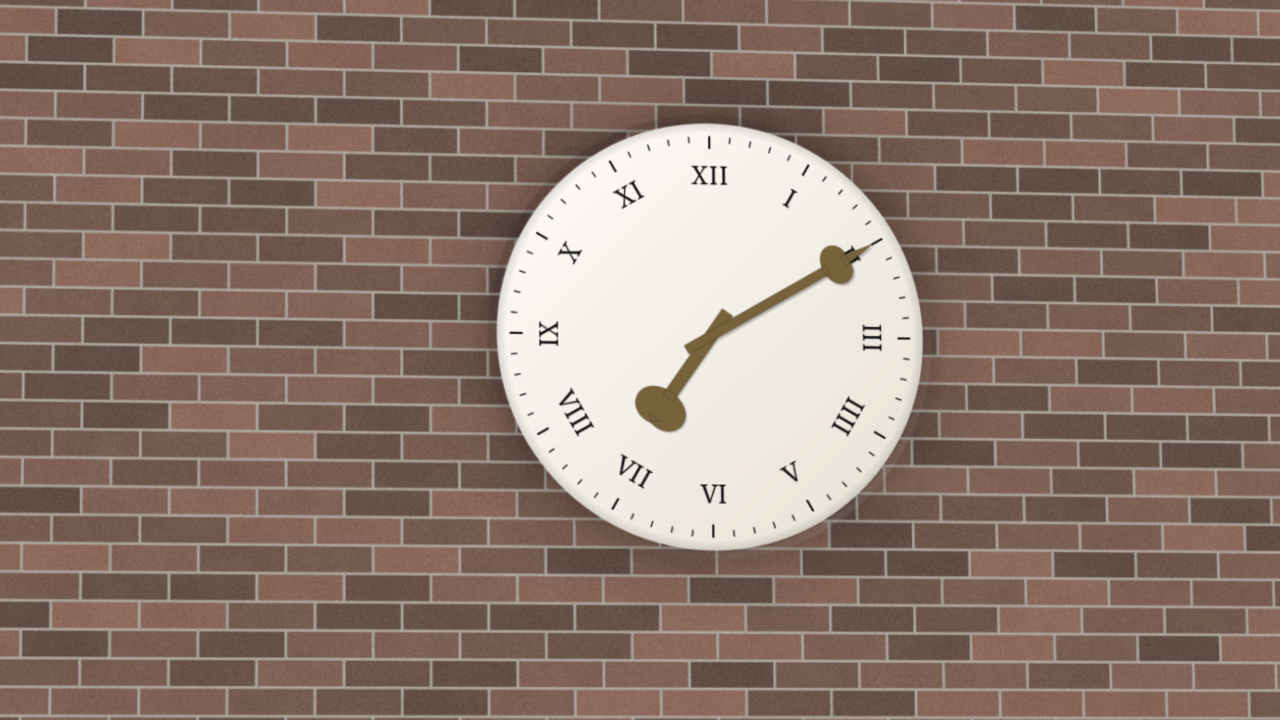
7:10
